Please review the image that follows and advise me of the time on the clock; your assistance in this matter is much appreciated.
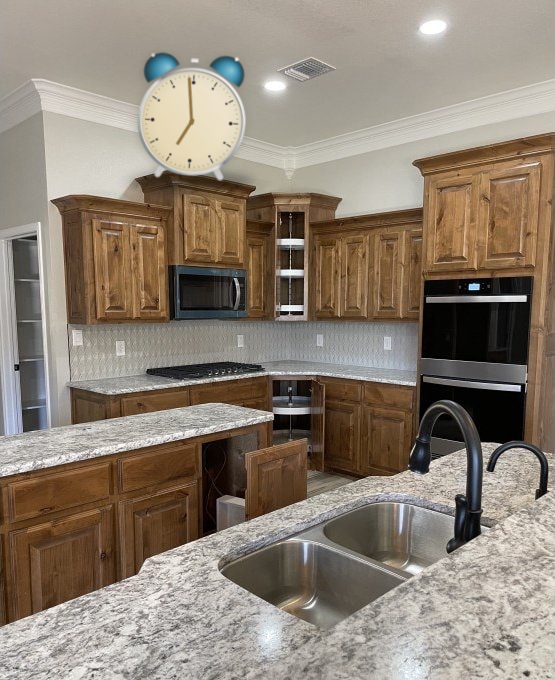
6:59
